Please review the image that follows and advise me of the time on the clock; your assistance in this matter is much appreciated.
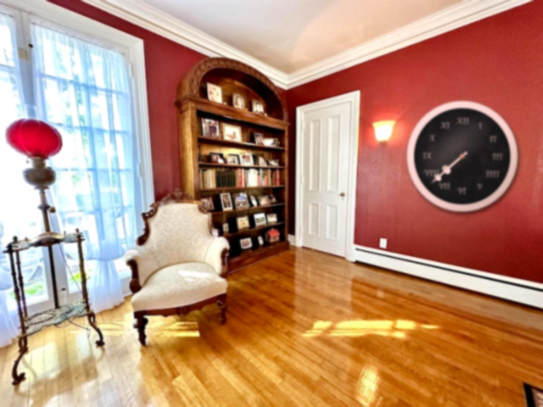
7:38
